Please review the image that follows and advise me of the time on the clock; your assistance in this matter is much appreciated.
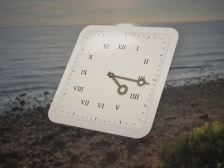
4:16
